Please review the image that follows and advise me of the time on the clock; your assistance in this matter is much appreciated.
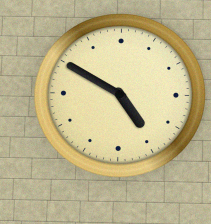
4:50
